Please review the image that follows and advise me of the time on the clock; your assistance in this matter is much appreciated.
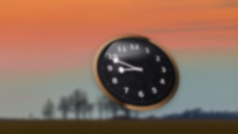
8:49
